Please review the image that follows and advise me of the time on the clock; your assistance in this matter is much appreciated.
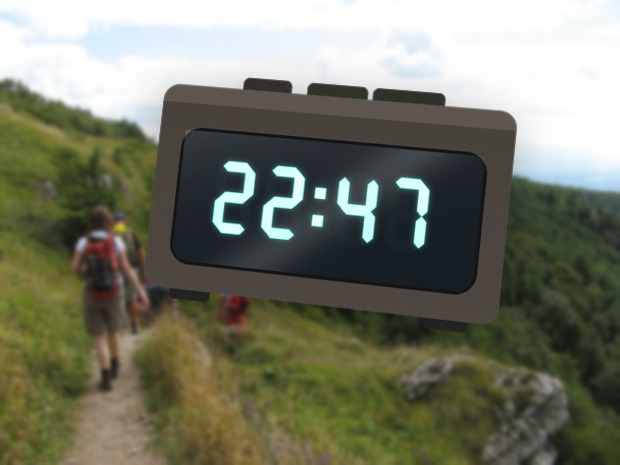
22:47
